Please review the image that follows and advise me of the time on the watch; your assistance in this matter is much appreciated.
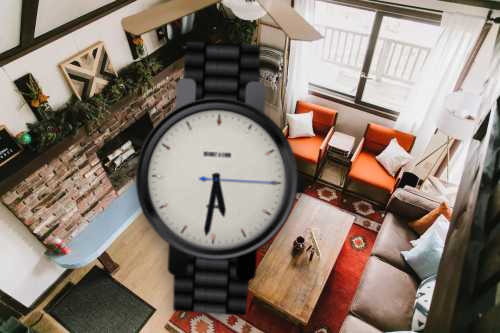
5:31:15
